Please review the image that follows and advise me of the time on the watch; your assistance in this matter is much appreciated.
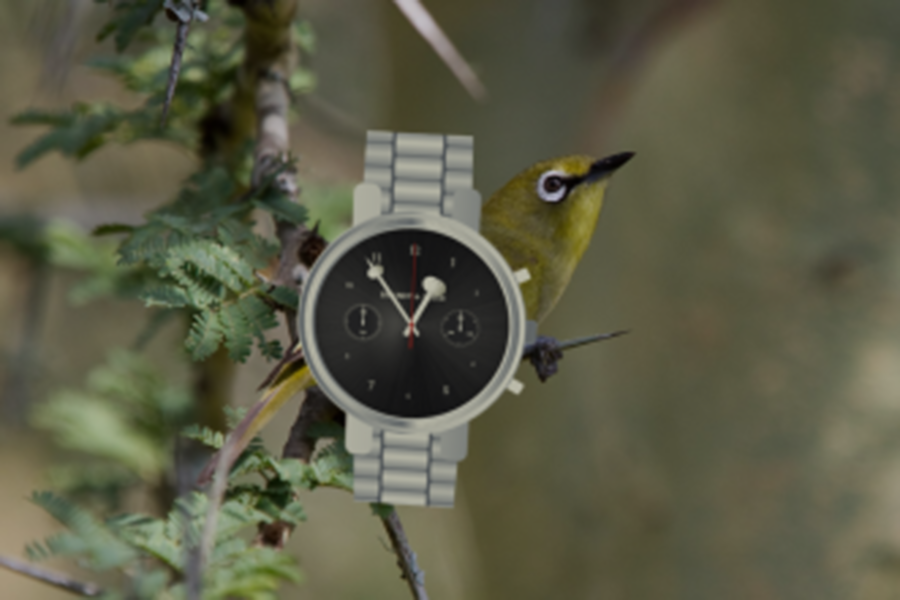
12:54
